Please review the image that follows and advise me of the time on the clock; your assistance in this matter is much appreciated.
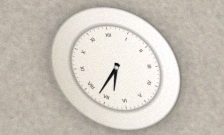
6:37
